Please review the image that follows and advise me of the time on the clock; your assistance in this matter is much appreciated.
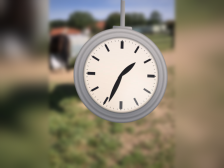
1:34
